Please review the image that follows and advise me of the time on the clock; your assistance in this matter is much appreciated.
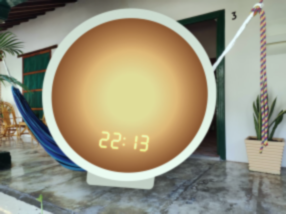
22:13
